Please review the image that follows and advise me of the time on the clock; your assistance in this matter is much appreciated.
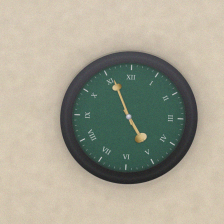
4:56
